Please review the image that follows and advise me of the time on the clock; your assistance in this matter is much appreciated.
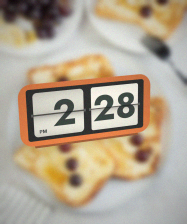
2:28
